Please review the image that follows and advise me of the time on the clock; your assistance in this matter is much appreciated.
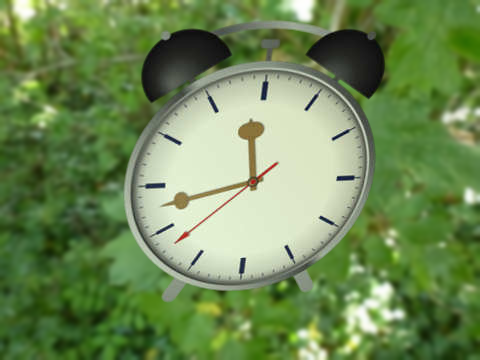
11:42:38
